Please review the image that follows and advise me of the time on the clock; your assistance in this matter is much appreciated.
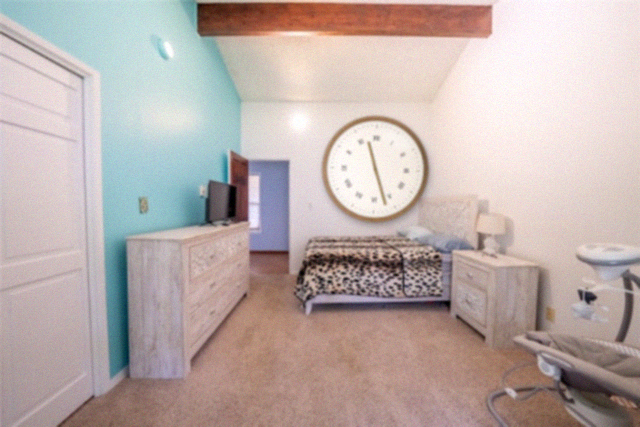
11:27
